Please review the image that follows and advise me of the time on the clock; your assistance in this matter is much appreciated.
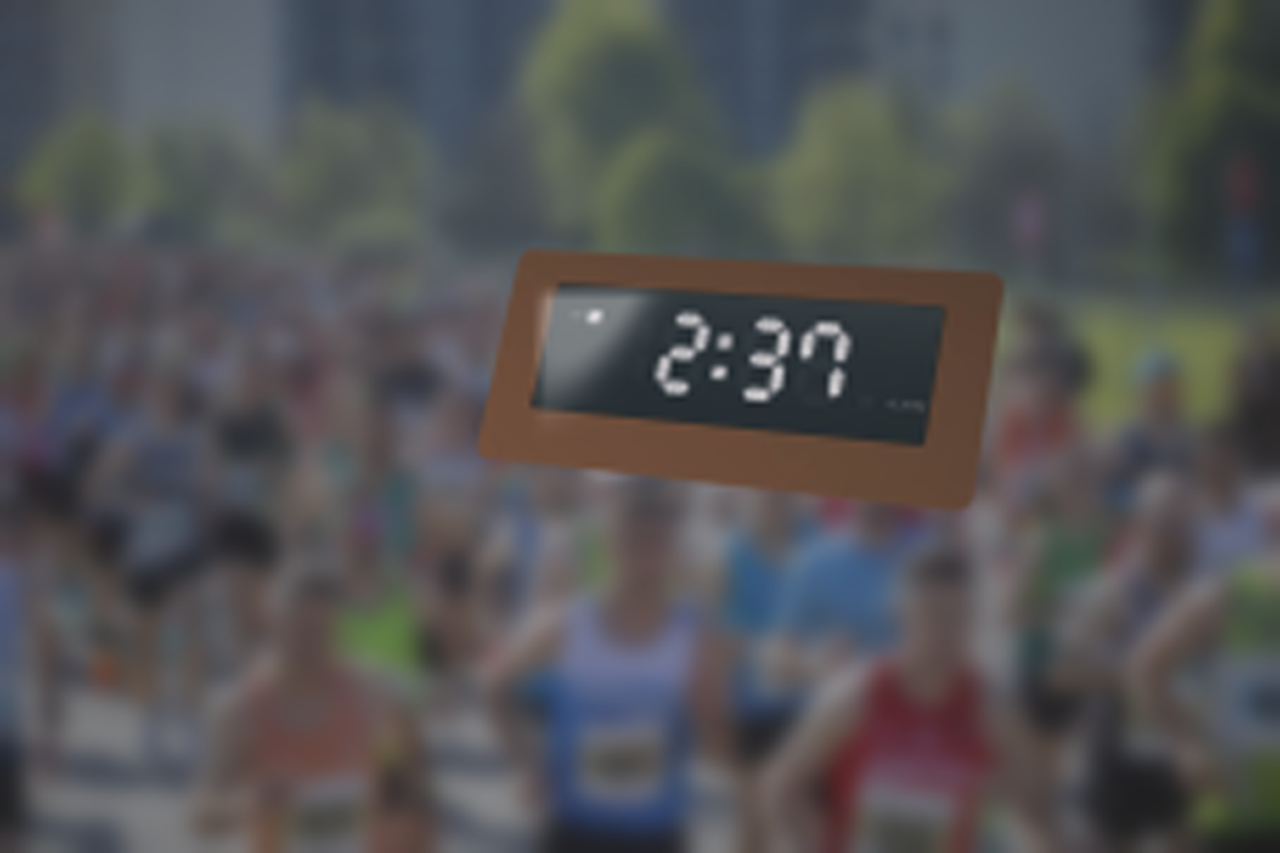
2:37
